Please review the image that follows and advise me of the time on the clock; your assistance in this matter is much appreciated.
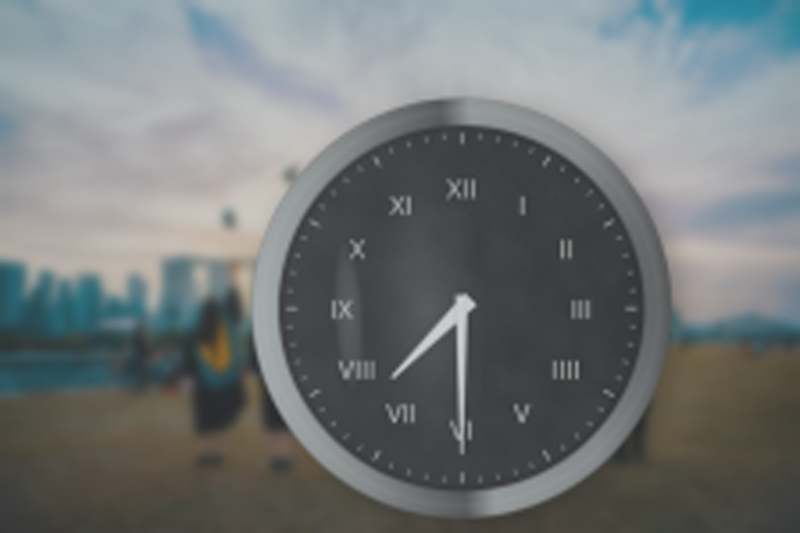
7:30
